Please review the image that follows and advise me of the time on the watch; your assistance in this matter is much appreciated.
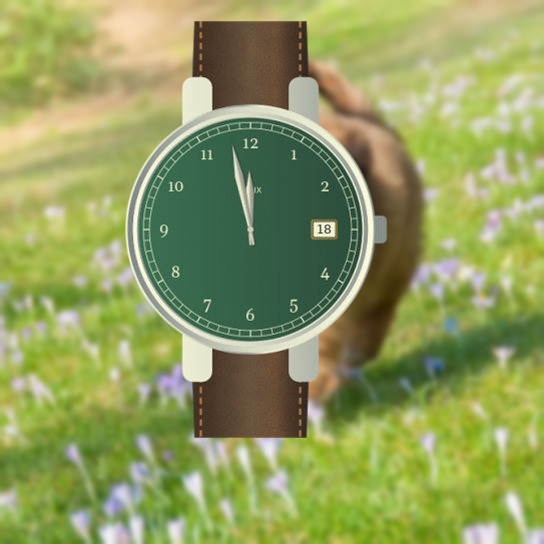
11:58
